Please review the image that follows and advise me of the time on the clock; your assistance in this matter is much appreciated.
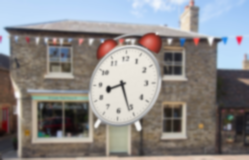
8:26
